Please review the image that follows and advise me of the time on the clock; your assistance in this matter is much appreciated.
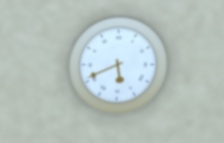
5:41
